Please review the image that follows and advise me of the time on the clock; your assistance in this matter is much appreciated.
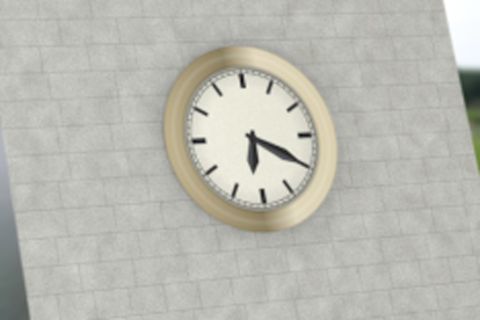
6:20
